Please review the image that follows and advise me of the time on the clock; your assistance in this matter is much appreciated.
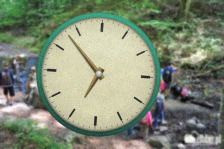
6:53
